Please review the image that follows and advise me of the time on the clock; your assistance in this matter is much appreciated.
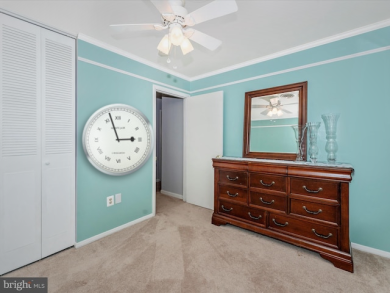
2:57
